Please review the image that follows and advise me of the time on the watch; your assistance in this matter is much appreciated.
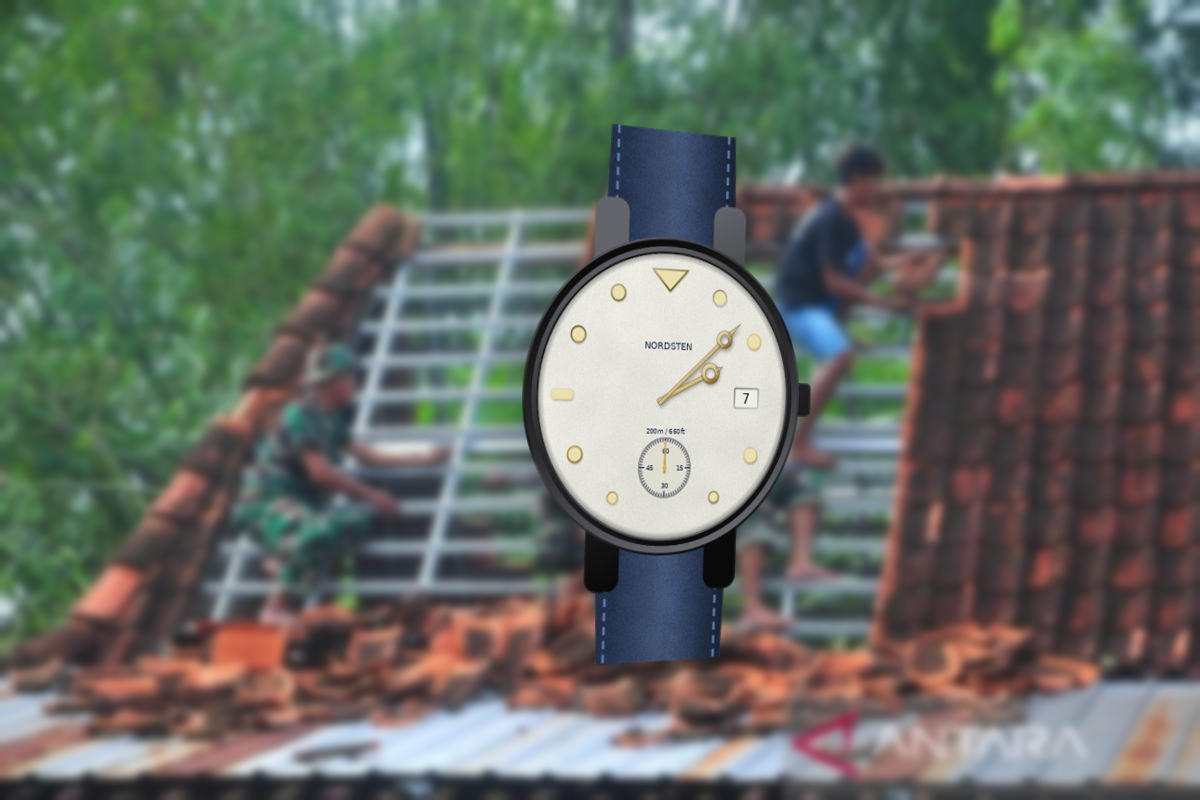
2:08
